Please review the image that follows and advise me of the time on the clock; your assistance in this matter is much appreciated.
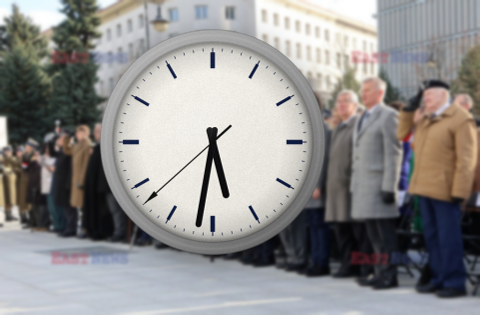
5:31:38
